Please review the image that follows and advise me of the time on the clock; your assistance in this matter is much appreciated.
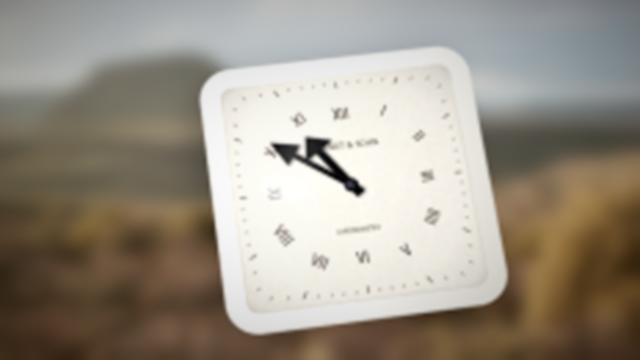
10:51
